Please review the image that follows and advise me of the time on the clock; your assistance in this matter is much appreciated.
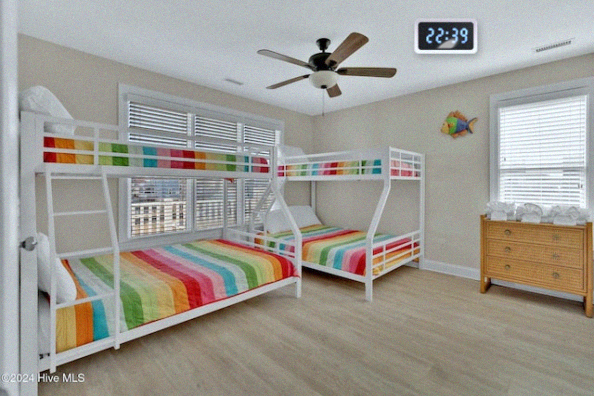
22:39
